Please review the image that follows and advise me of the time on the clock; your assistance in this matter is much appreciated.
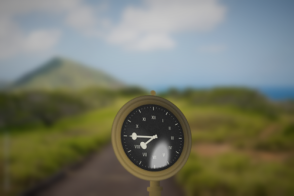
7:45
